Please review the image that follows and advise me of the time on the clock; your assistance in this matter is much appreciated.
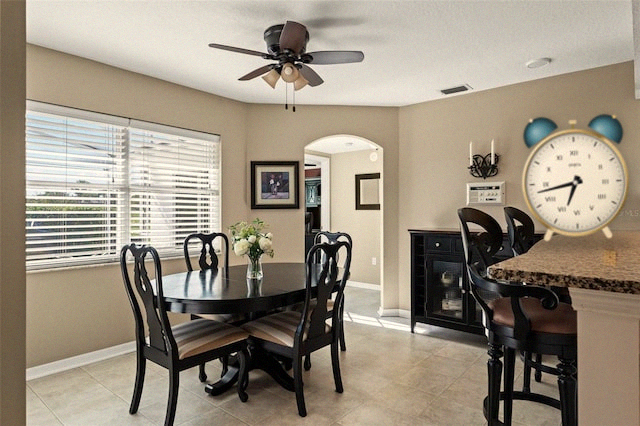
6:43
